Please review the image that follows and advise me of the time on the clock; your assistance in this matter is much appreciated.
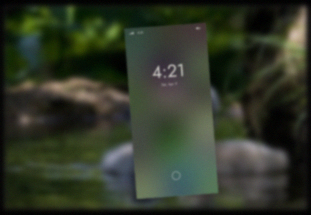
4:21
